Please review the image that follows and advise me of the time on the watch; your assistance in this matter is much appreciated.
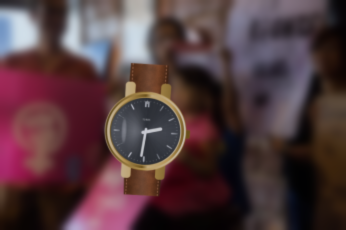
2:31
